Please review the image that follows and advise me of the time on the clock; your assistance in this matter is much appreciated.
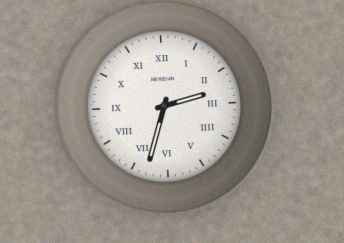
2:33
